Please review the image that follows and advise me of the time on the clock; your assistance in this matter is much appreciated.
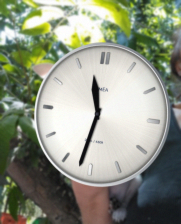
11:32
